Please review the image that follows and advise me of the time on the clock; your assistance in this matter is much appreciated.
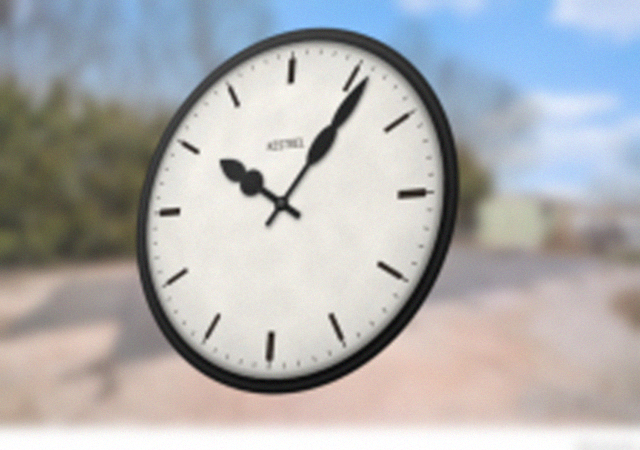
10:06
